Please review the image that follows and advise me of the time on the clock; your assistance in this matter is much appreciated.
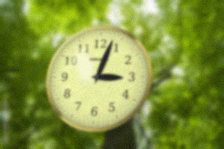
3:03
